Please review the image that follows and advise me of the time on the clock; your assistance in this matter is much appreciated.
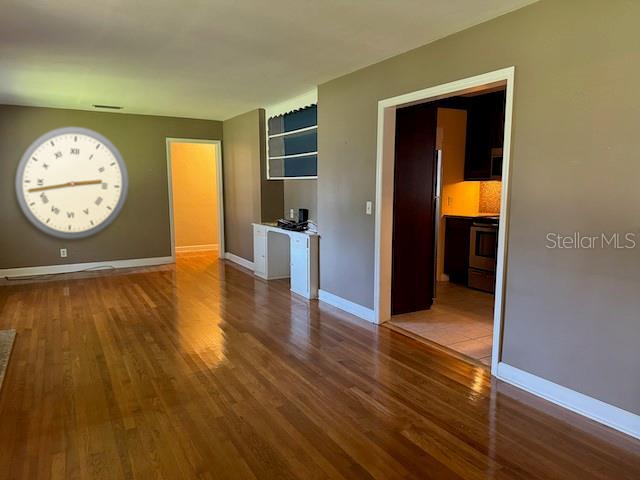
2:43
